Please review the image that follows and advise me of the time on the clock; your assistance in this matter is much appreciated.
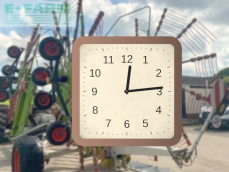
12:14
